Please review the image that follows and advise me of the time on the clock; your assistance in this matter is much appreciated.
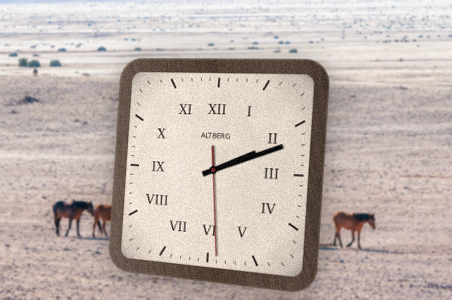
2:11:29
